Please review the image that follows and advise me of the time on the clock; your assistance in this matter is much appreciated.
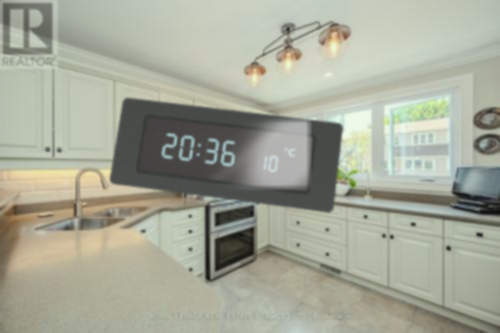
20:36
